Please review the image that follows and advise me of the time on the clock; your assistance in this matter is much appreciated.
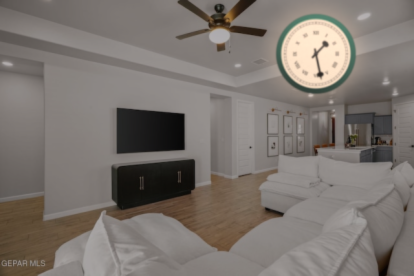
1:28
